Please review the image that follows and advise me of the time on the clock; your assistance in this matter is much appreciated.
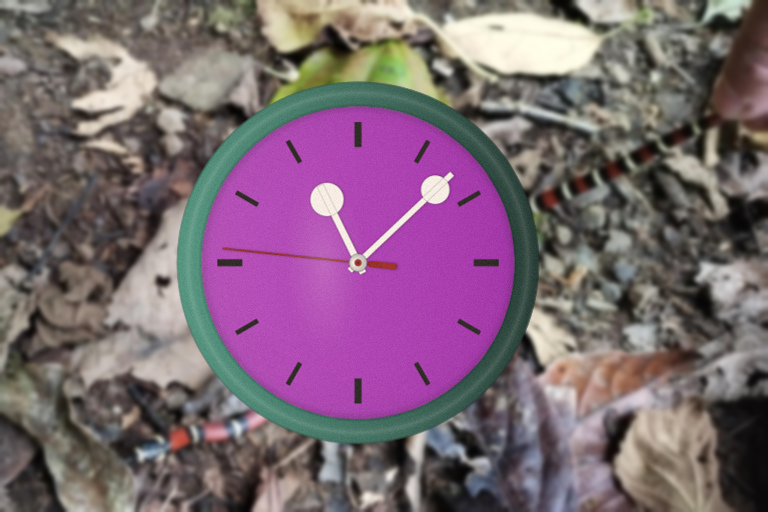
11:07:46
